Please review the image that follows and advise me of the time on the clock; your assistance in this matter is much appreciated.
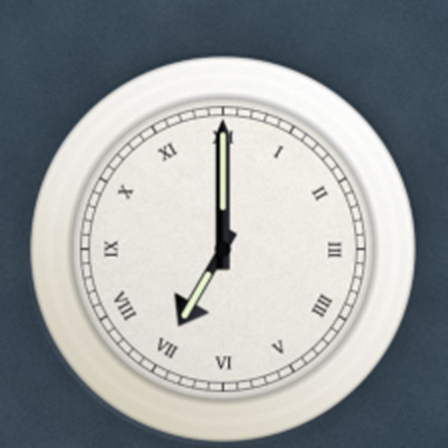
7:00
